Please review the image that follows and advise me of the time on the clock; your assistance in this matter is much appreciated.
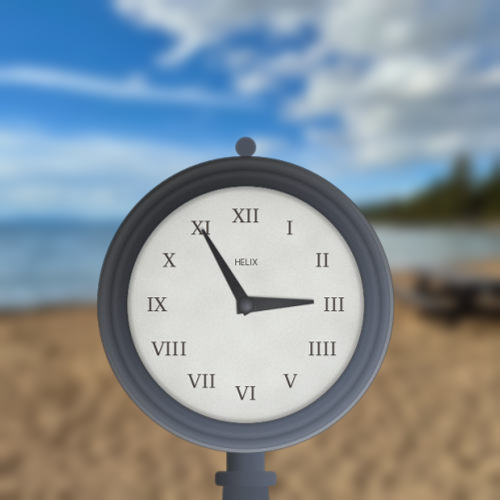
2:55
